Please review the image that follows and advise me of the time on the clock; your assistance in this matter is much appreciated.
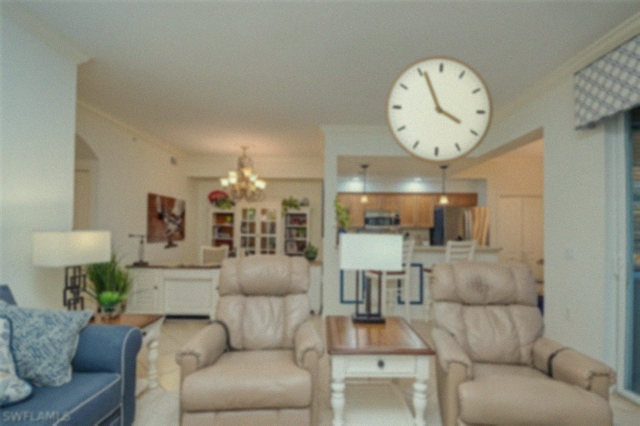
3:56
